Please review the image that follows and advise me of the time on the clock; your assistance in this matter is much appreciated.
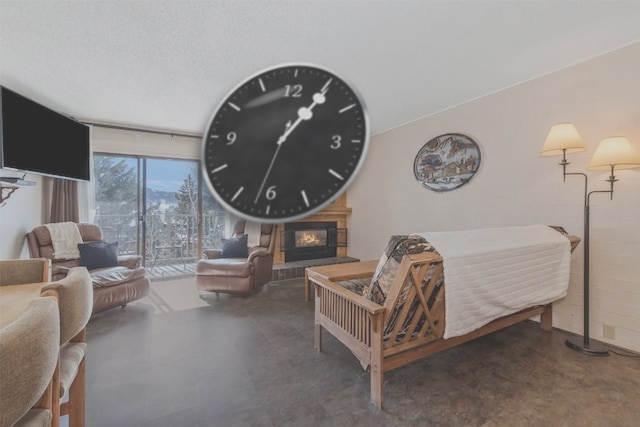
1:05:32
